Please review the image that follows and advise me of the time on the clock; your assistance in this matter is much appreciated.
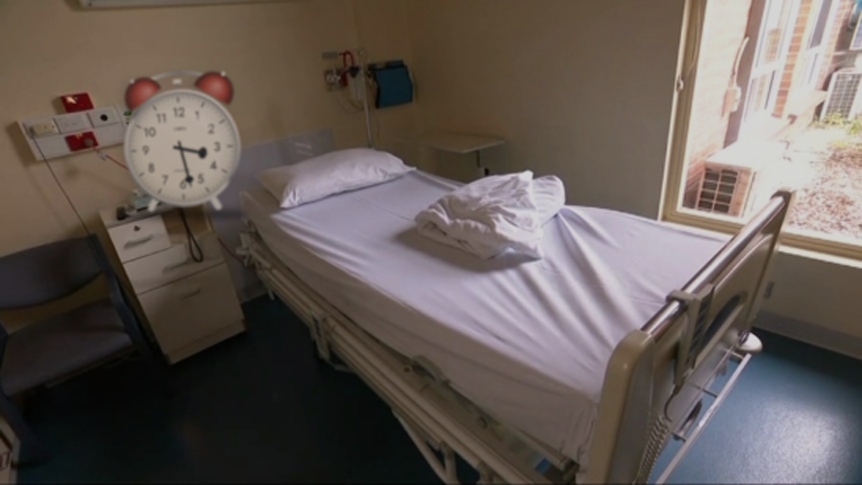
3:28
